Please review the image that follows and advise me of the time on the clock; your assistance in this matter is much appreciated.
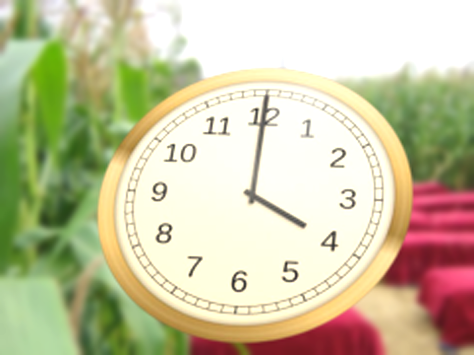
4:00
